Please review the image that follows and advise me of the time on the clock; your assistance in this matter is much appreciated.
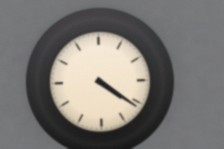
4:21
